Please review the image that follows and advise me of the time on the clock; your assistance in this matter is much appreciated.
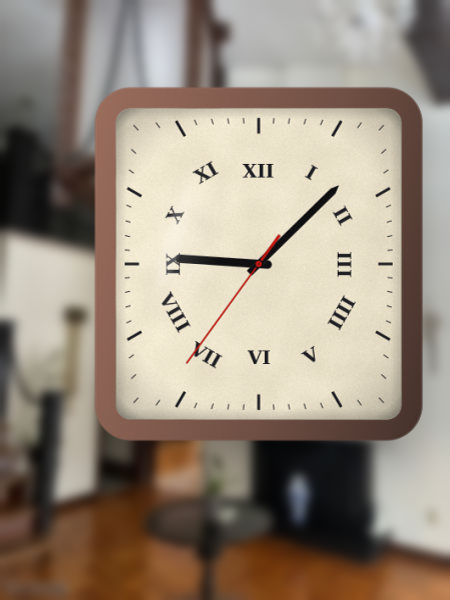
9:07:36
